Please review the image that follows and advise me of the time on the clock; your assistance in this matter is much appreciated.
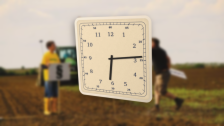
6:14
